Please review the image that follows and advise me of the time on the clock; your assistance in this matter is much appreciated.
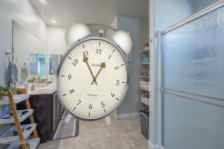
12:54
